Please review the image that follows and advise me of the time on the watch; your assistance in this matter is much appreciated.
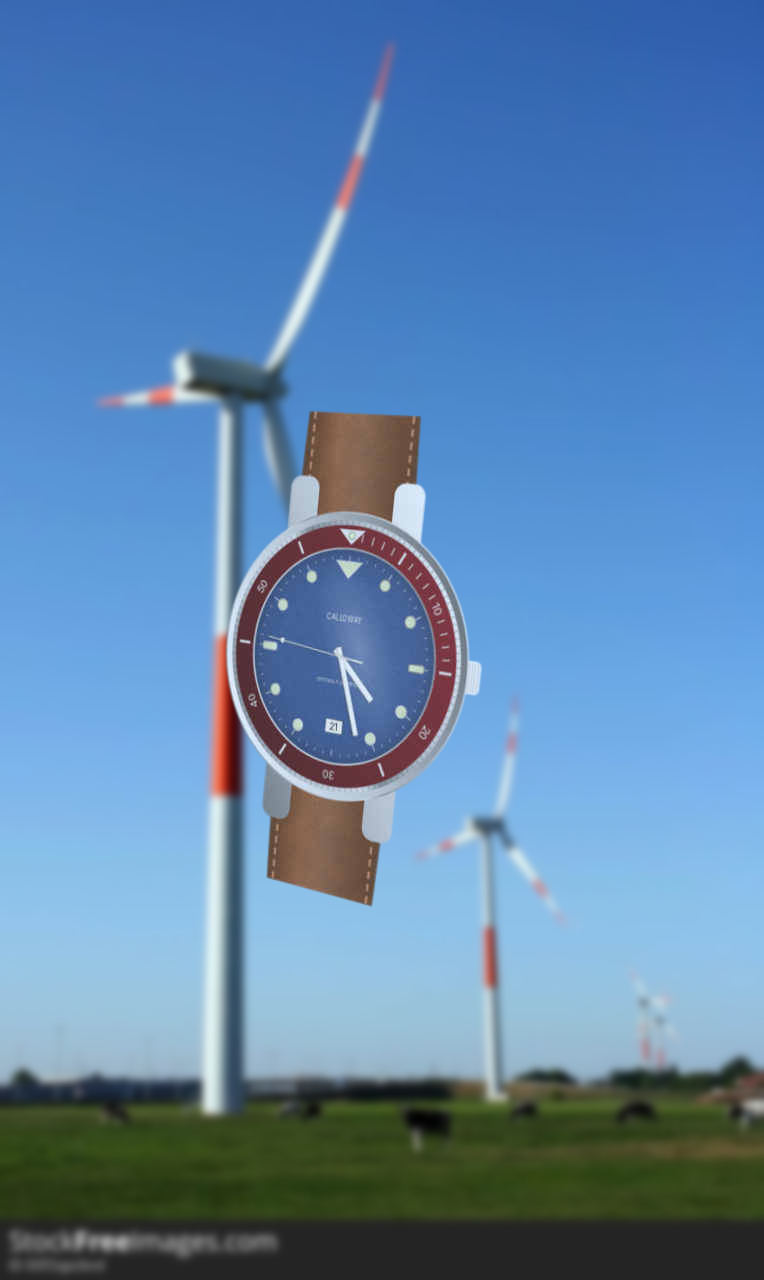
4:26:46
